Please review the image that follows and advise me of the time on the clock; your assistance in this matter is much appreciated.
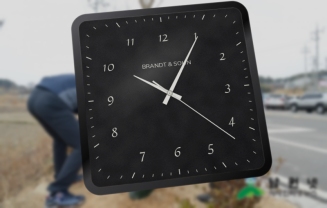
10:05:22
